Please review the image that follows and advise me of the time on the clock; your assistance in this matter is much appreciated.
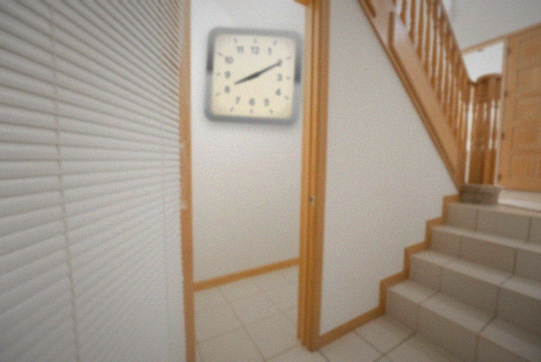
8:10
